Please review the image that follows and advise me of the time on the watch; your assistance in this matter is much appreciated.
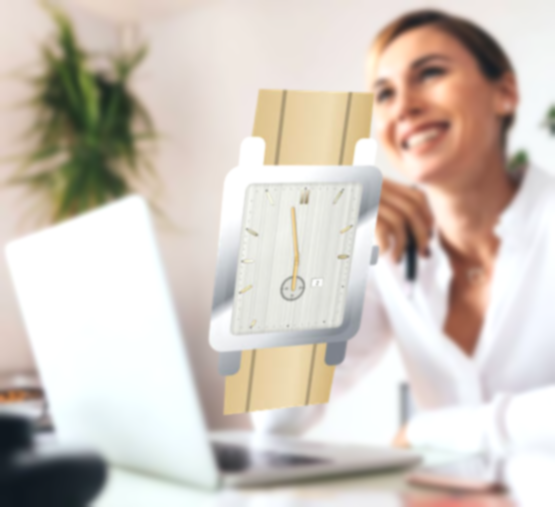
5:58
